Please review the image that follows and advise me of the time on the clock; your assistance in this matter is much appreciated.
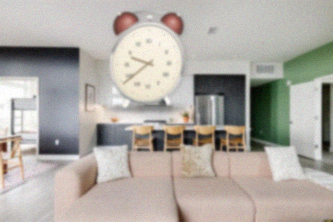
9:39
